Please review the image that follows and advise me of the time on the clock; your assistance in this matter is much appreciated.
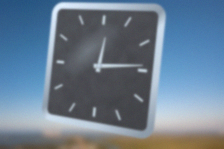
12:14
